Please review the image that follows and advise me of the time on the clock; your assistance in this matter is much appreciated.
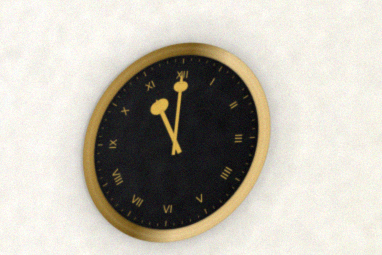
11:00
